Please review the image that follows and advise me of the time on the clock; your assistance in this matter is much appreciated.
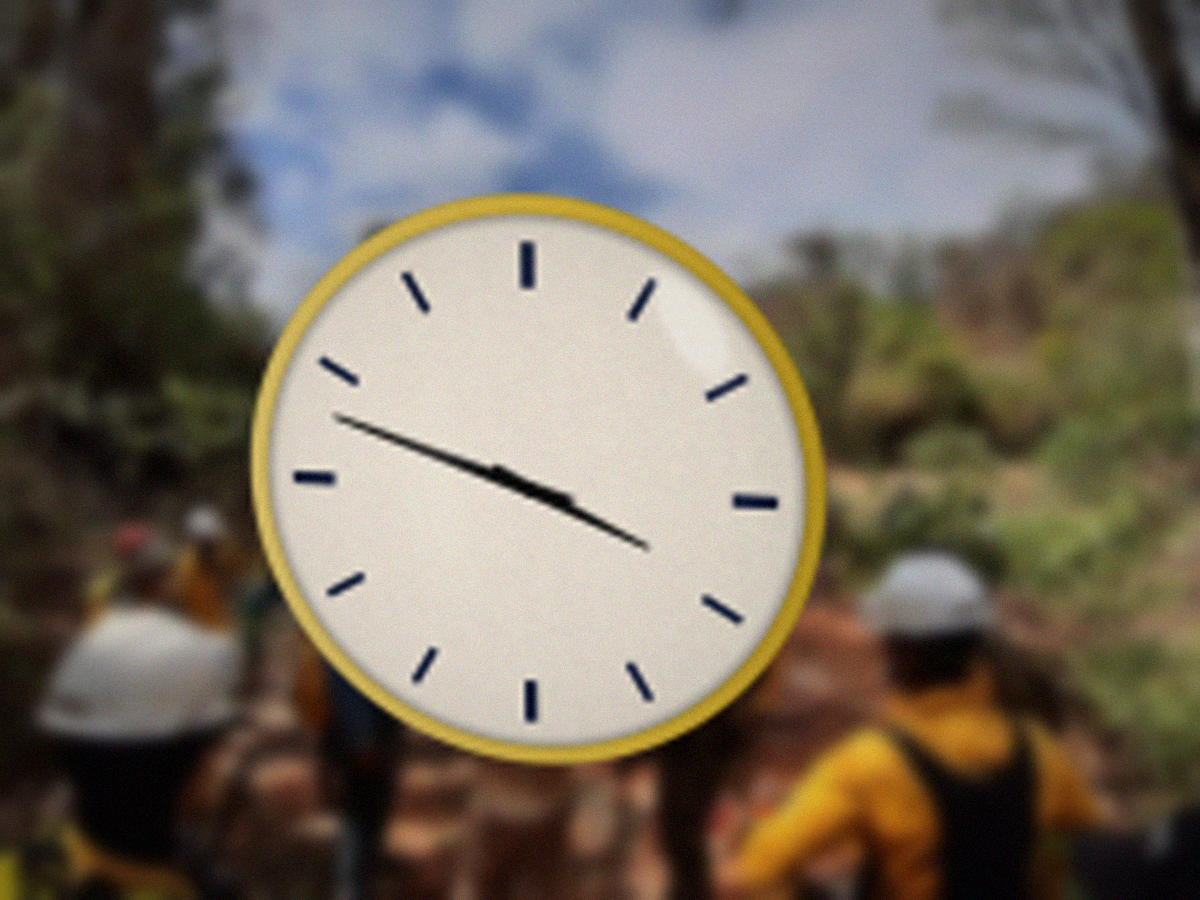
3:48
